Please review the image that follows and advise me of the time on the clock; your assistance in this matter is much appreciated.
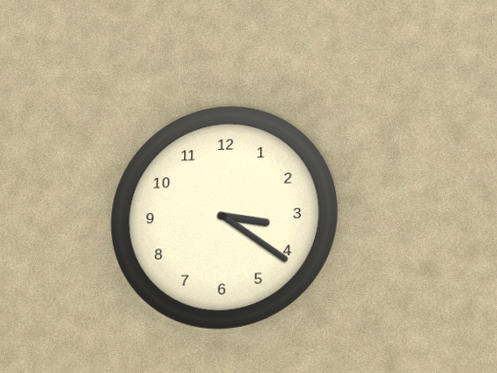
3:21
